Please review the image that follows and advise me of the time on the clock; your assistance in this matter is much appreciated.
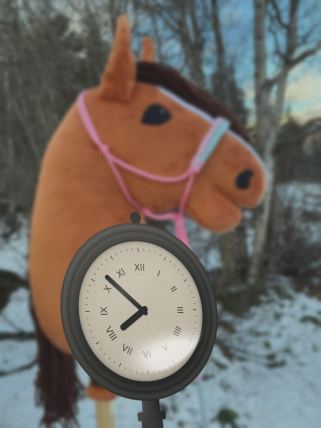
7:52
